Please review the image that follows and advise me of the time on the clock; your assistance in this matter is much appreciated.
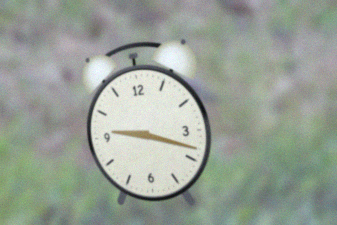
9:18
